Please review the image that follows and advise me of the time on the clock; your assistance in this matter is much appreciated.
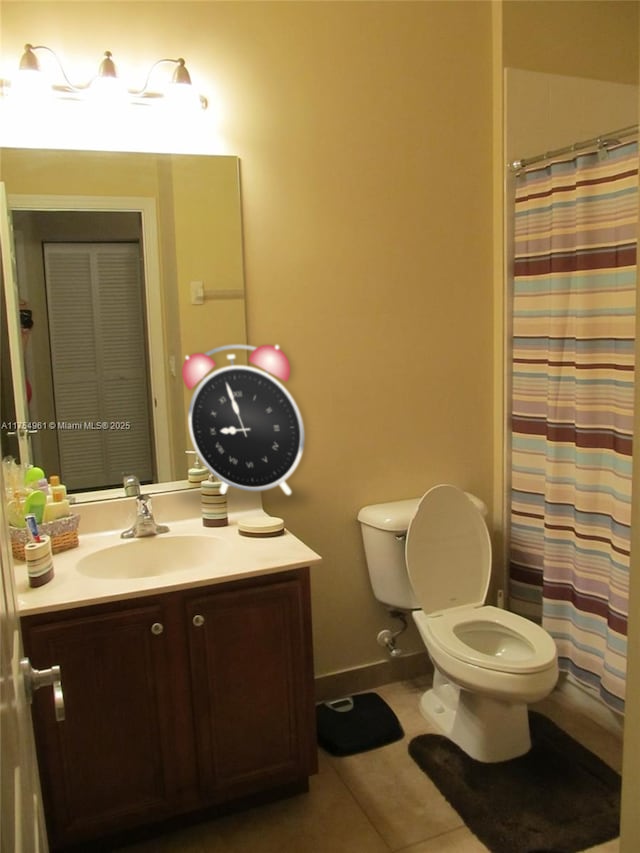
8:58
